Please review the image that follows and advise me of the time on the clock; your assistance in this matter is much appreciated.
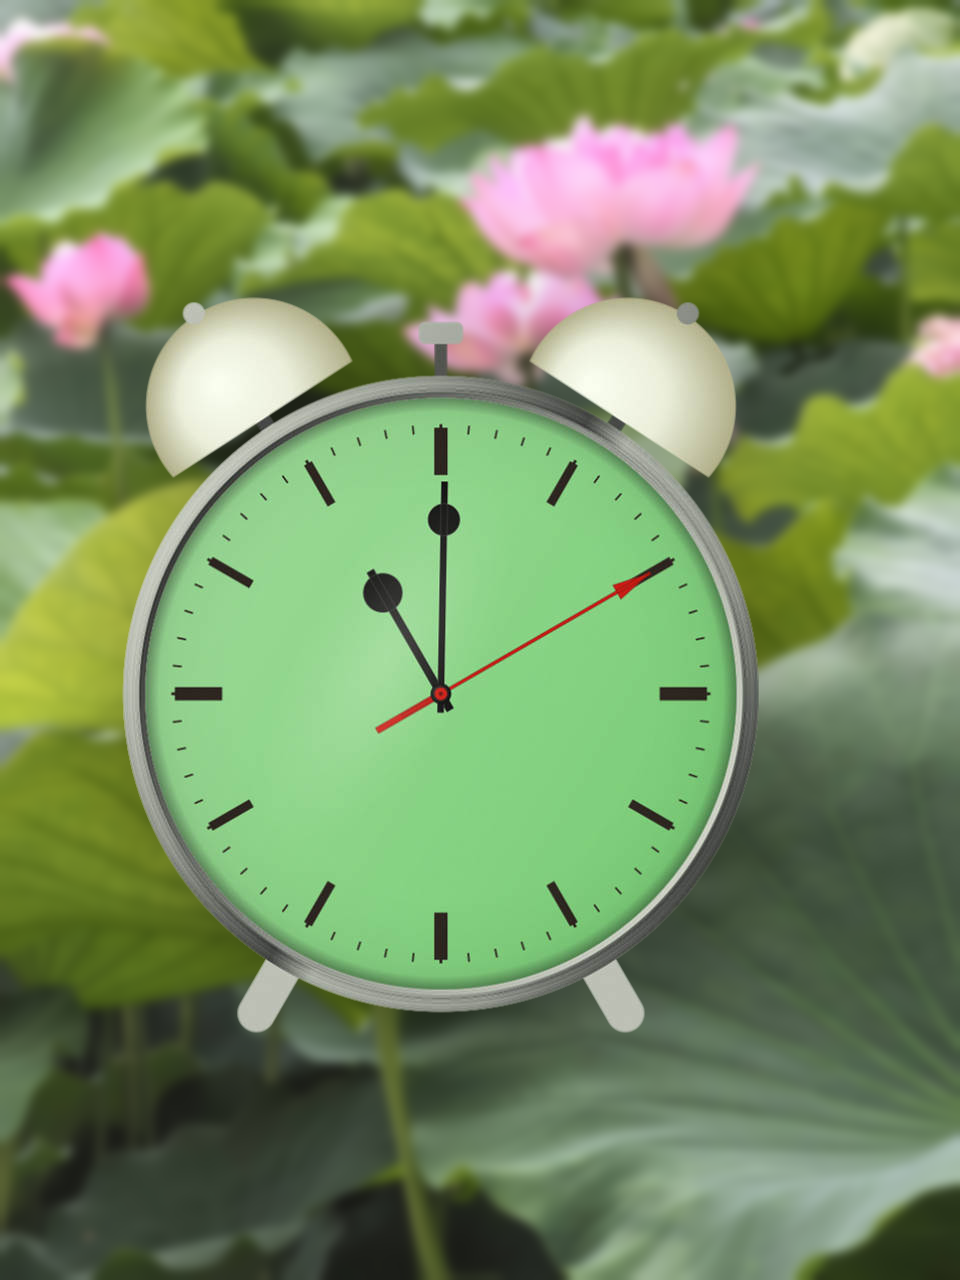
11:00:10
